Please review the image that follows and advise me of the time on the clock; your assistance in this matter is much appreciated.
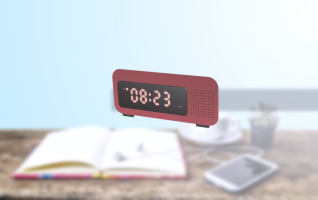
8:23
